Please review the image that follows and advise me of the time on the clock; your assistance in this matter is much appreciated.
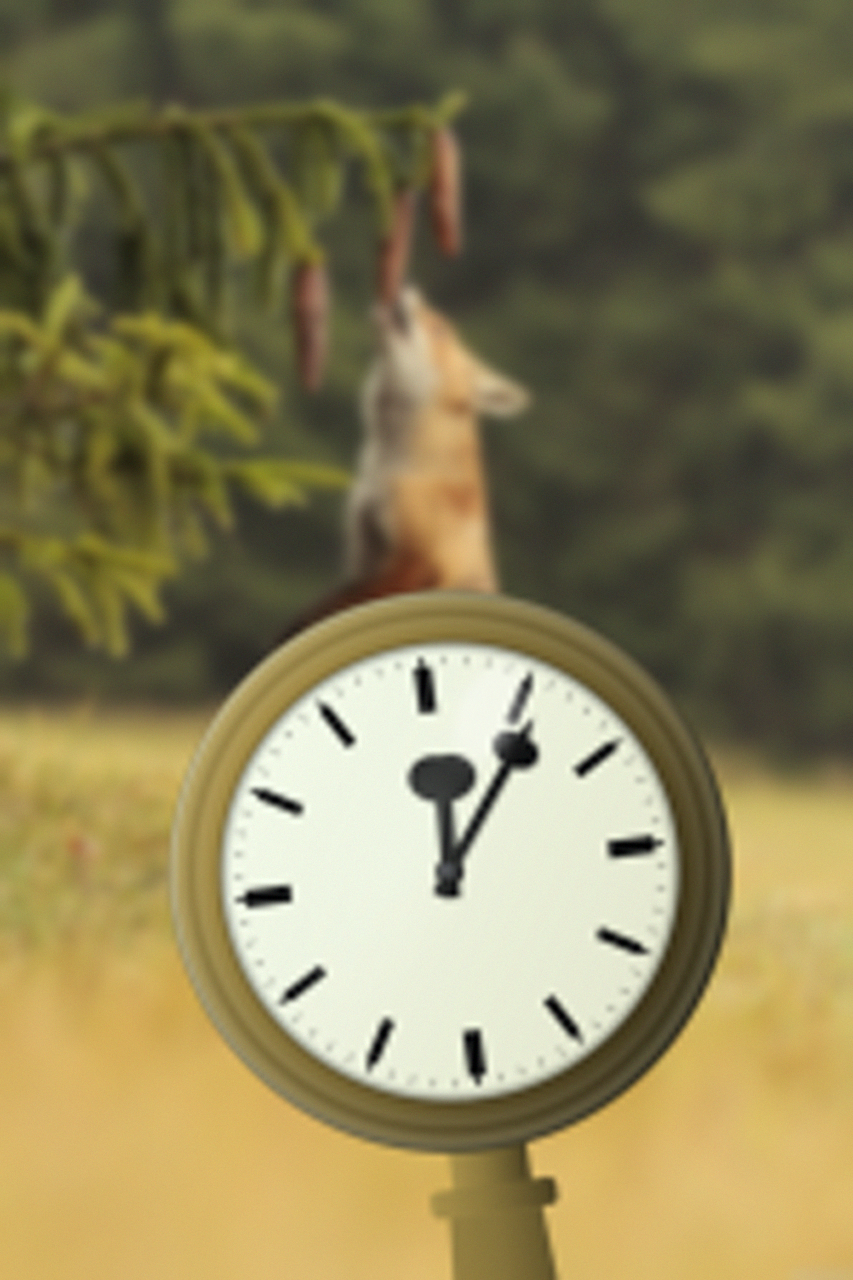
12:06
